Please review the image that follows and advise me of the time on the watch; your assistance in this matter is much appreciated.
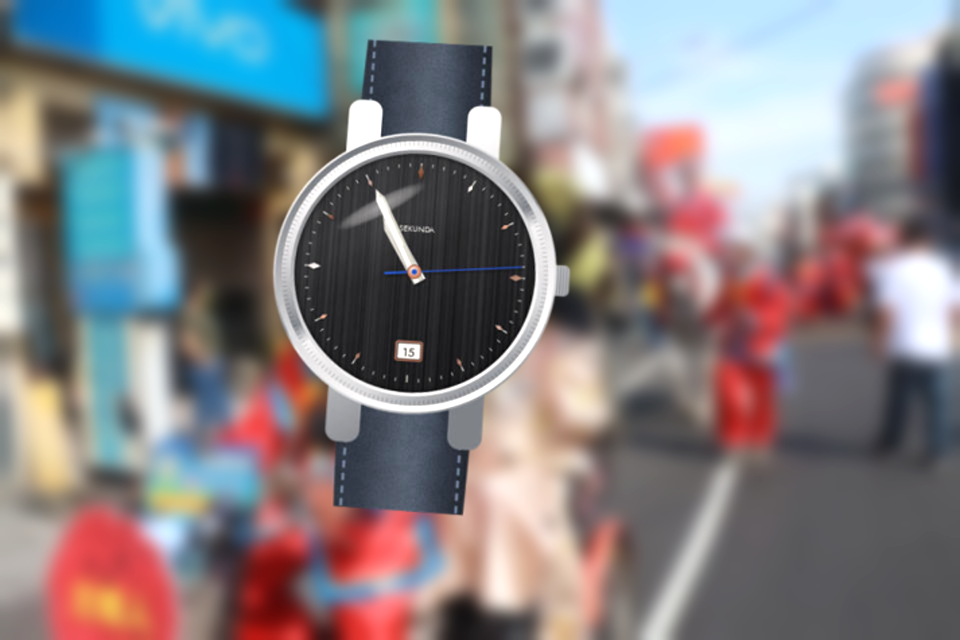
10:55:14
